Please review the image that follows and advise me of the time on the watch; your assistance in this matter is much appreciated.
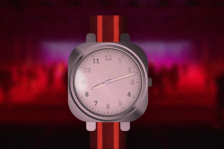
8:12
